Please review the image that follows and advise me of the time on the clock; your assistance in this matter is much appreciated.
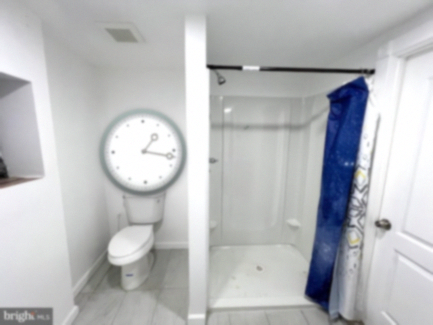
1:17
